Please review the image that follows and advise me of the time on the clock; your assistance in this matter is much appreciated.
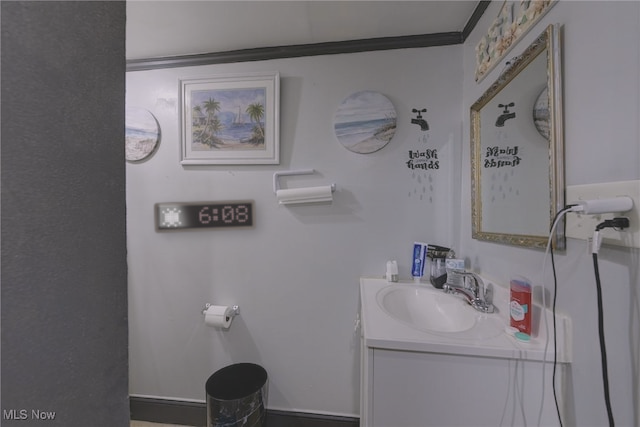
6:08
